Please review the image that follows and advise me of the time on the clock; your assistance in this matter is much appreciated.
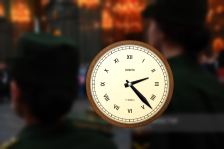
2:23
